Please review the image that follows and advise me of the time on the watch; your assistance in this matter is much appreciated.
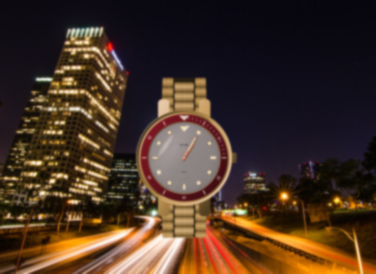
1:05
